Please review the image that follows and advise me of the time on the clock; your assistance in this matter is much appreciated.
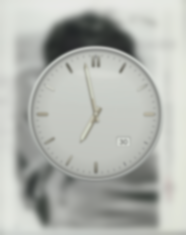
6:58
